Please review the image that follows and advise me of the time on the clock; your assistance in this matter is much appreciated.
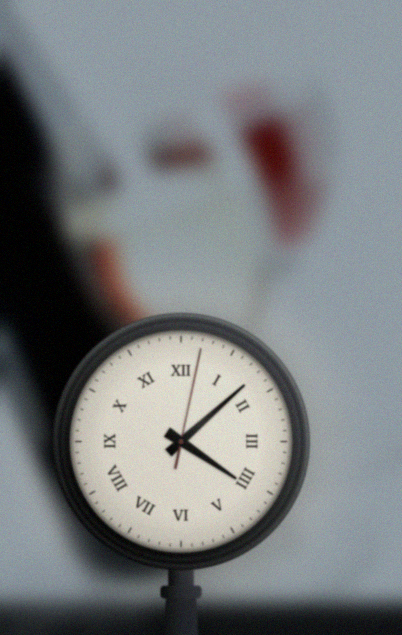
4:08:02
